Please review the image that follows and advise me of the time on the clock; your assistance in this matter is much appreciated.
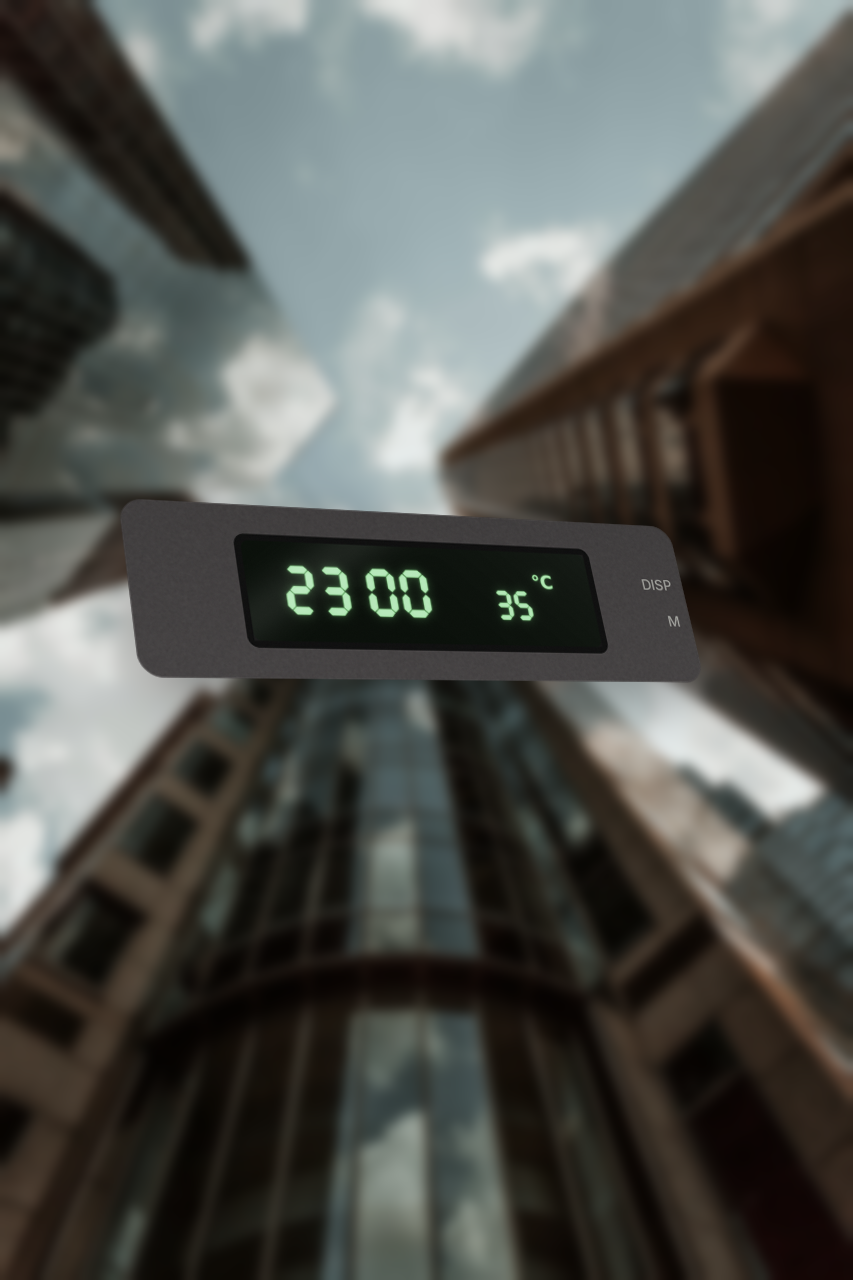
23:00
